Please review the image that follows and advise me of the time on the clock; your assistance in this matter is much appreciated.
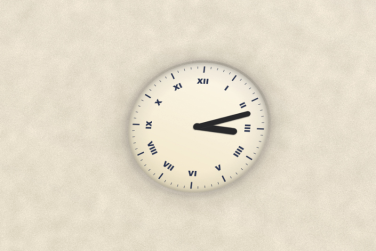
3:12
